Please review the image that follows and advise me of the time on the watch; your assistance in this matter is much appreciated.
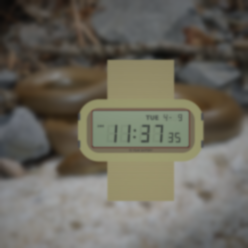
11:37
